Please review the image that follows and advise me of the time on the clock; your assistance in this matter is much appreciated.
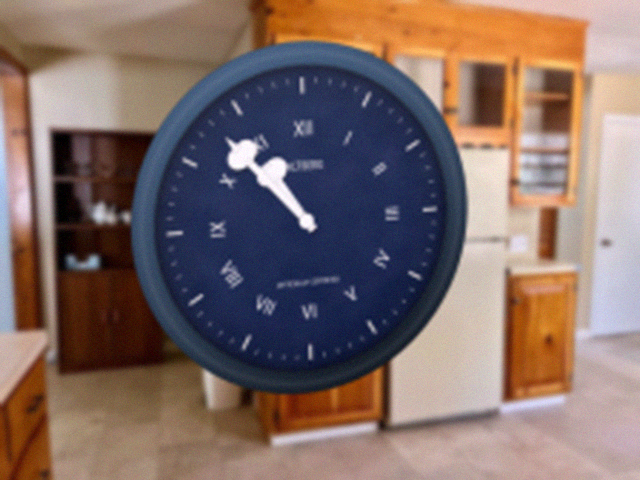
10:53
